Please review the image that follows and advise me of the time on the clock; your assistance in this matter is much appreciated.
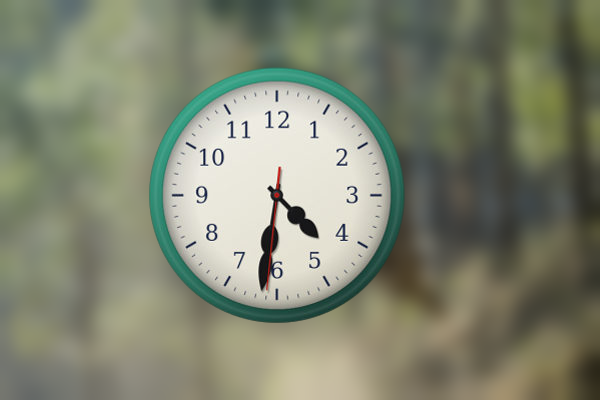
4:31:31
